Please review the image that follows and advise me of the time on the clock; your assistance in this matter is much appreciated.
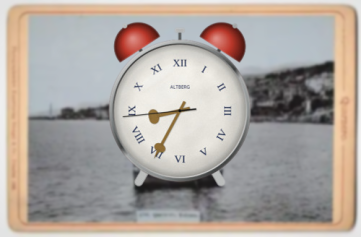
8:34:44
